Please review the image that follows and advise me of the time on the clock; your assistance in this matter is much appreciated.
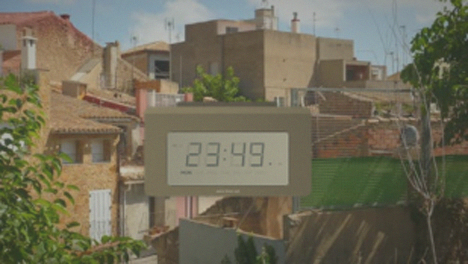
23:49
